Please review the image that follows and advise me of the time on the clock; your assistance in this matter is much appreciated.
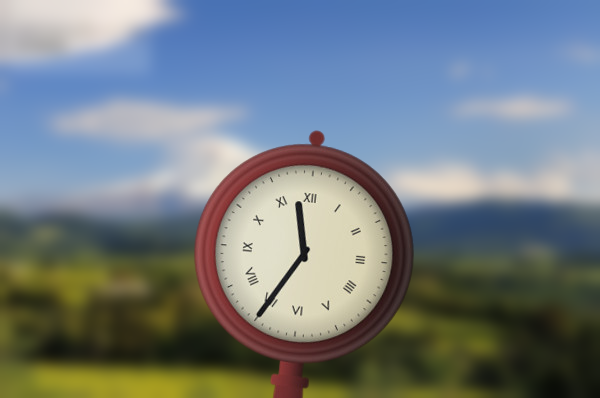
11:35
